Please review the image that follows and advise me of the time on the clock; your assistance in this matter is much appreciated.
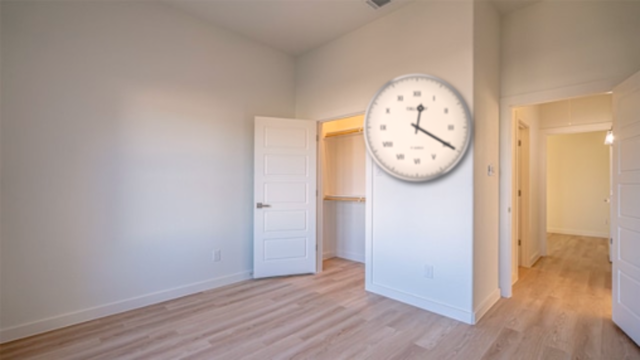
12:20
